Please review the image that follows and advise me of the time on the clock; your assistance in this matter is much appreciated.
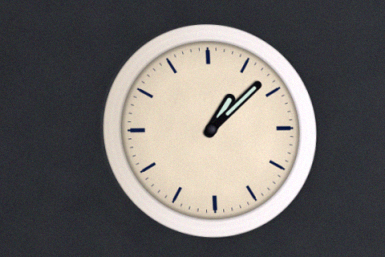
1:08
